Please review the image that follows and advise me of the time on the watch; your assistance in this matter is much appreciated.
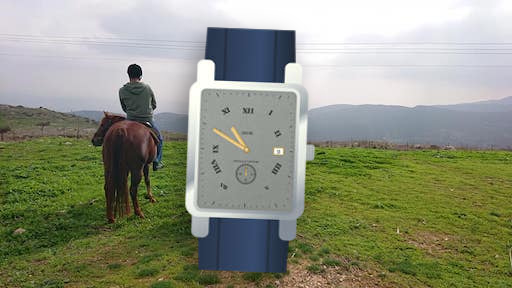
10:50
